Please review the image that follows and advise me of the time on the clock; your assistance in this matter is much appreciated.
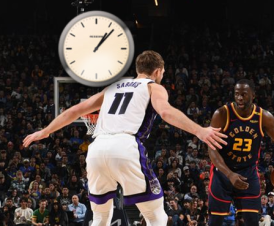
1:07
